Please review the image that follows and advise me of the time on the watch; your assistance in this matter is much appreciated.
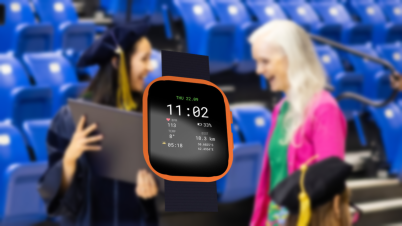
11:02
